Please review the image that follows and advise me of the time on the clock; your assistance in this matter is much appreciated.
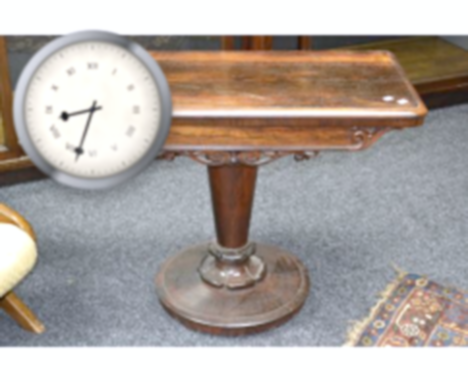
8:33
